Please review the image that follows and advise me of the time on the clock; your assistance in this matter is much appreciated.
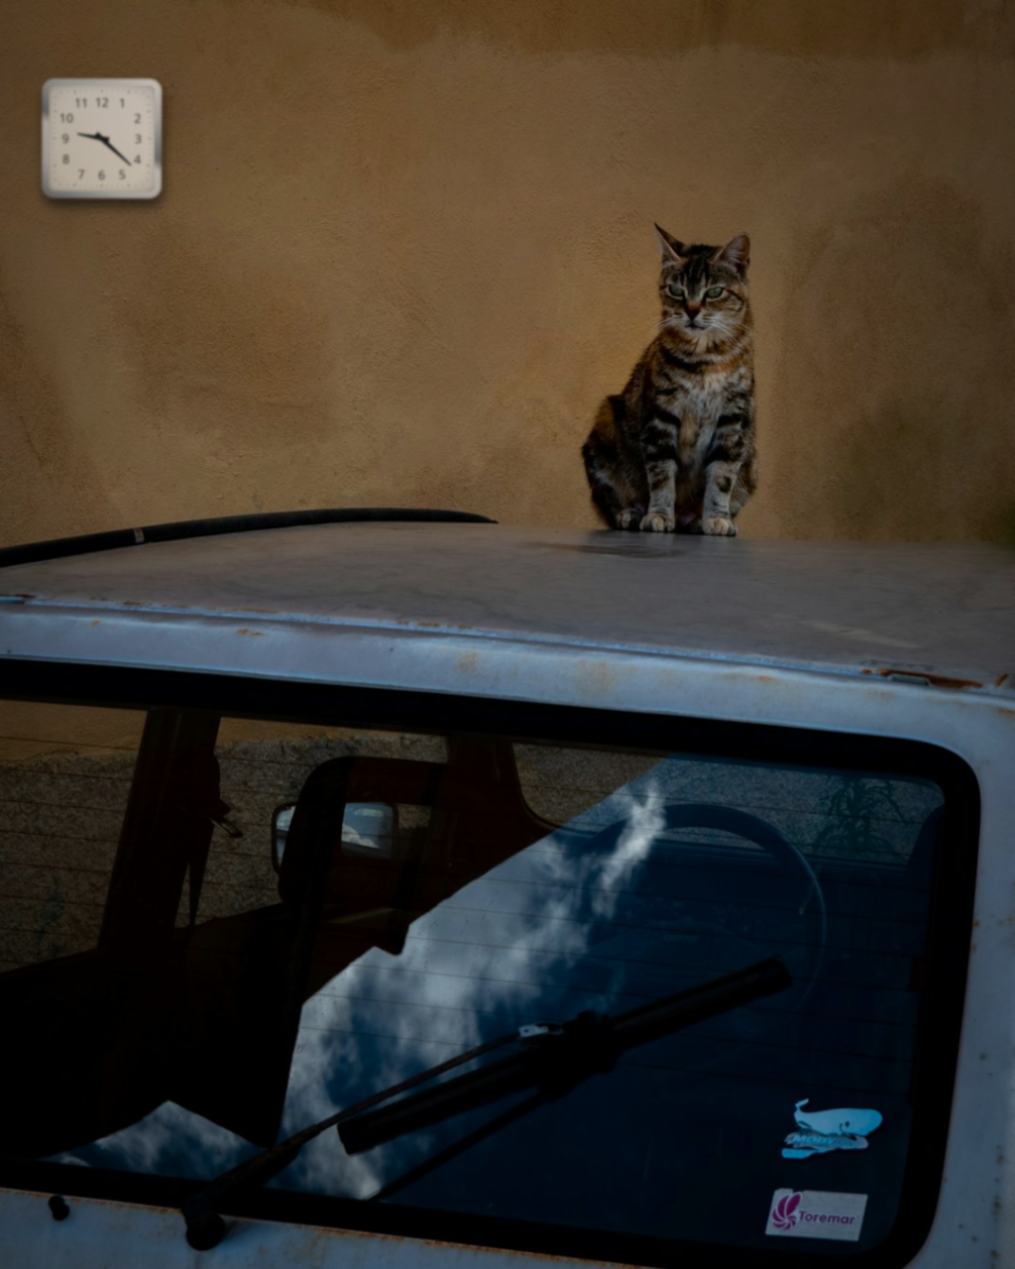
9:22
